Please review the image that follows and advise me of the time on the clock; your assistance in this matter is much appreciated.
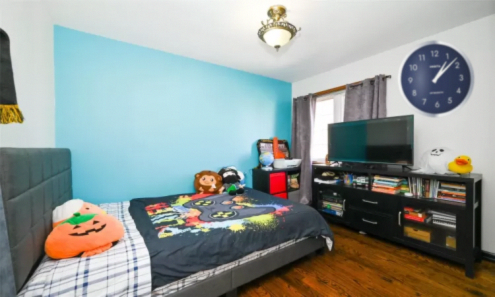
1:08
